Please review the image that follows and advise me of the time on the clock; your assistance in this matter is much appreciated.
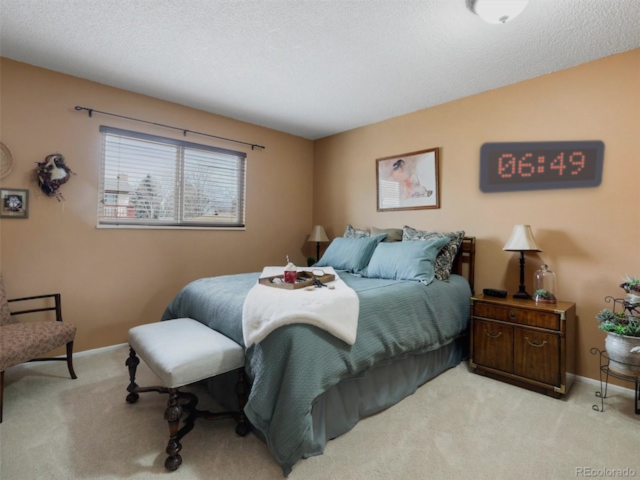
6:49
